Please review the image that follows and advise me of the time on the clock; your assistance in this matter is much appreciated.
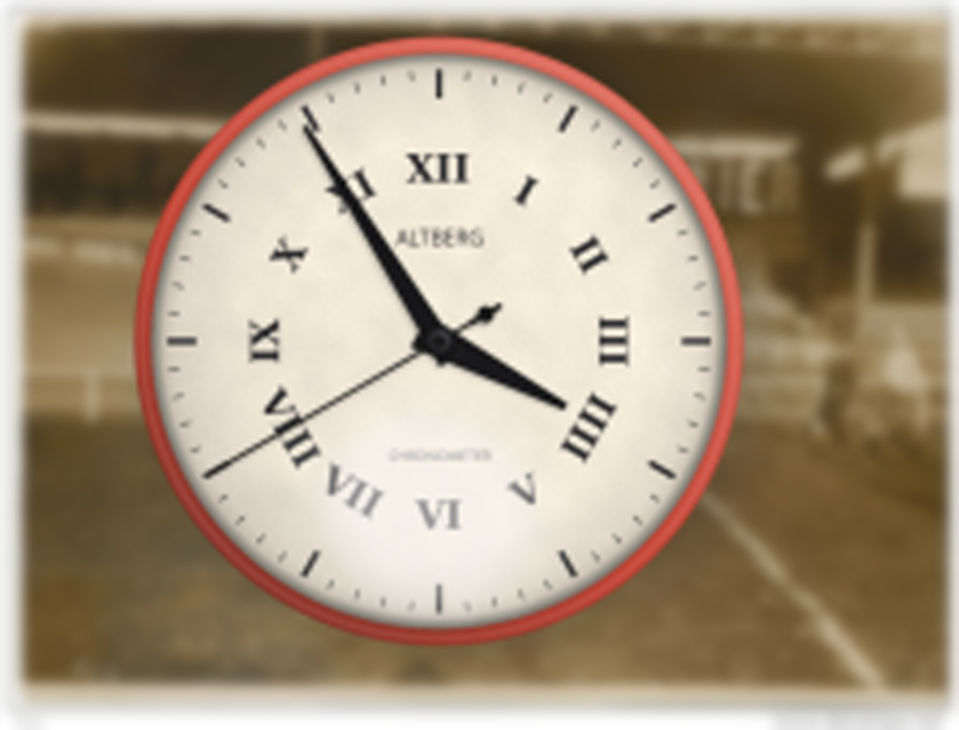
3:54:40
